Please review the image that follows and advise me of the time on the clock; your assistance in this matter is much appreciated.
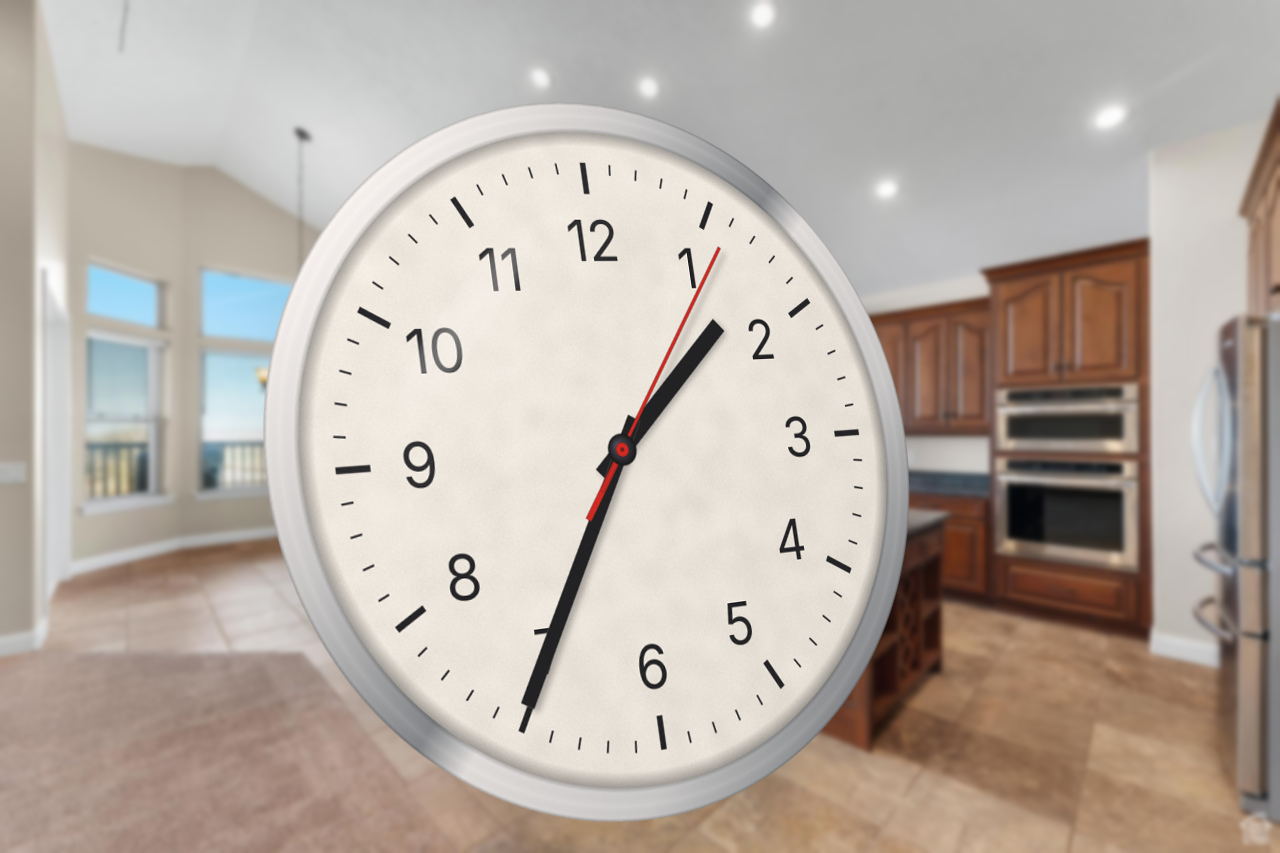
1:35:06
